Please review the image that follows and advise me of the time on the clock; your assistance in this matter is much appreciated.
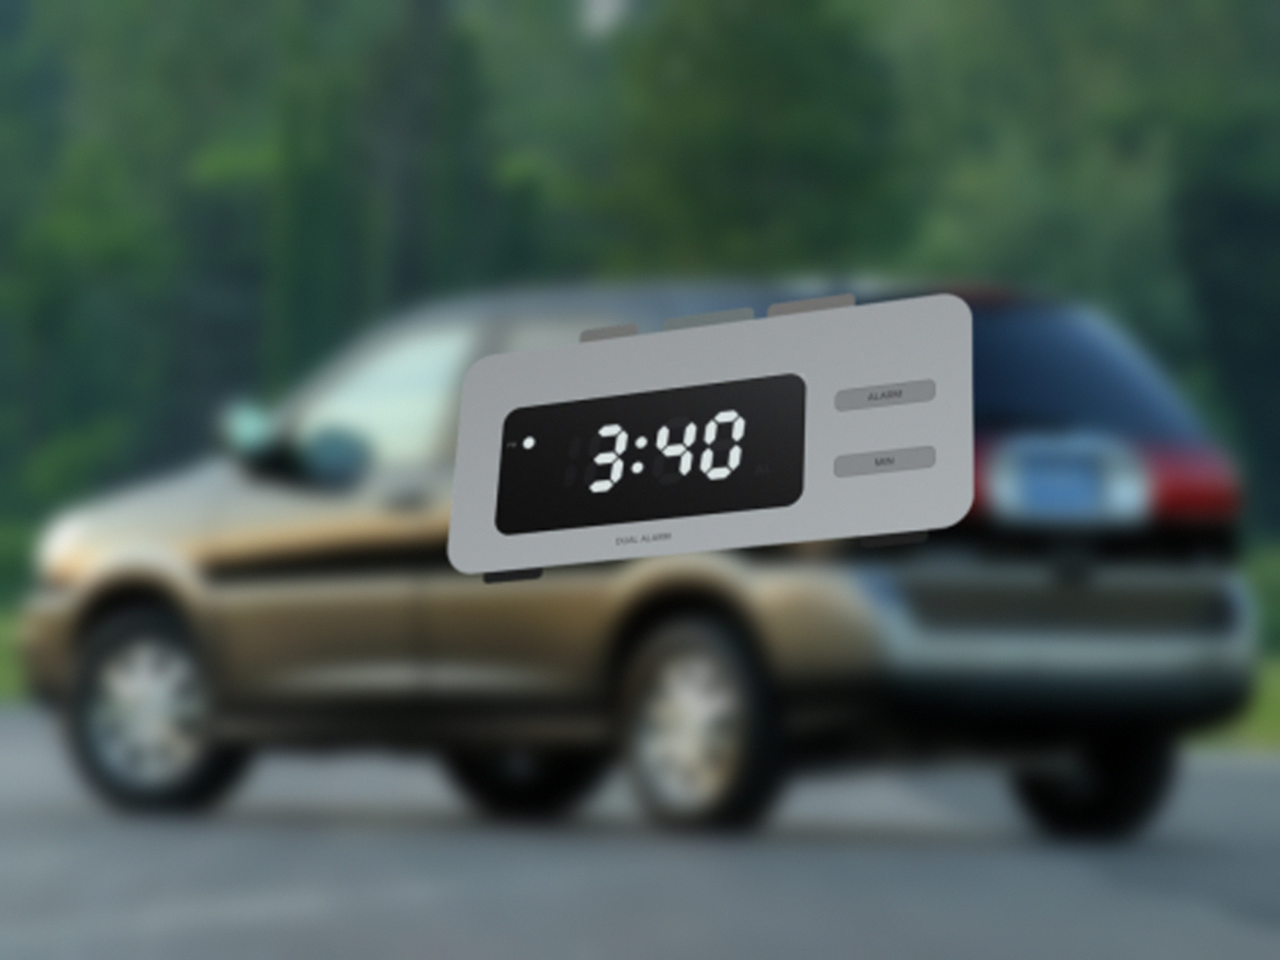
3:40
